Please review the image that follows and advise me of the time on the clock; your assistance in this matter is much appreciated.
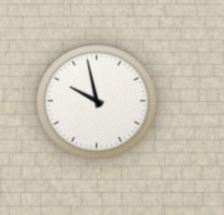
9:58
